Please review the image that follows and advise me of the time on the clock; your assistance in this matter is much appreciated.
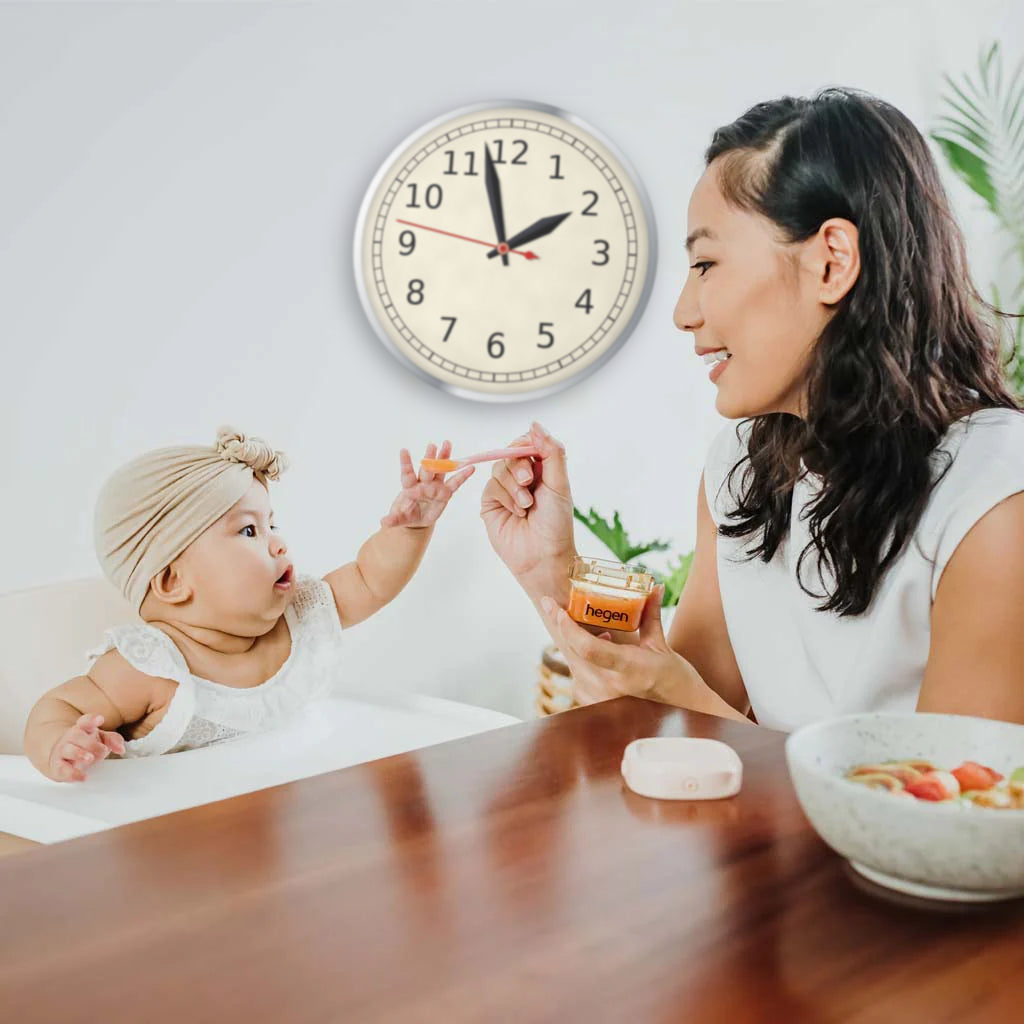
1:57:47
